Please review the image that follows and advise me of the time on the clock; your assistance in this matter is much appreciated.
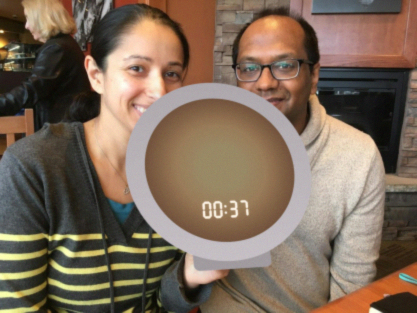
0:37
